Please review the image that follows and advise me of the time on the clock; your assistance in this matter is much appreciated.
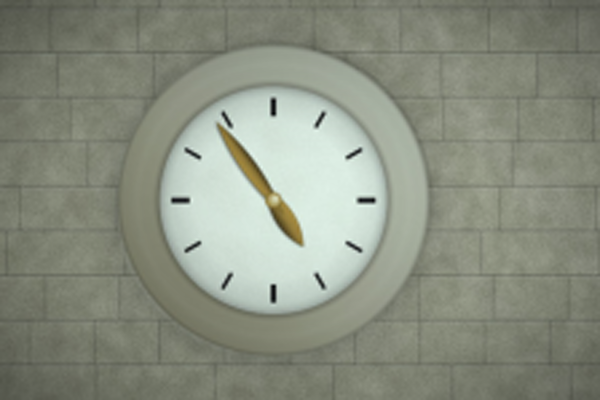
4:54
